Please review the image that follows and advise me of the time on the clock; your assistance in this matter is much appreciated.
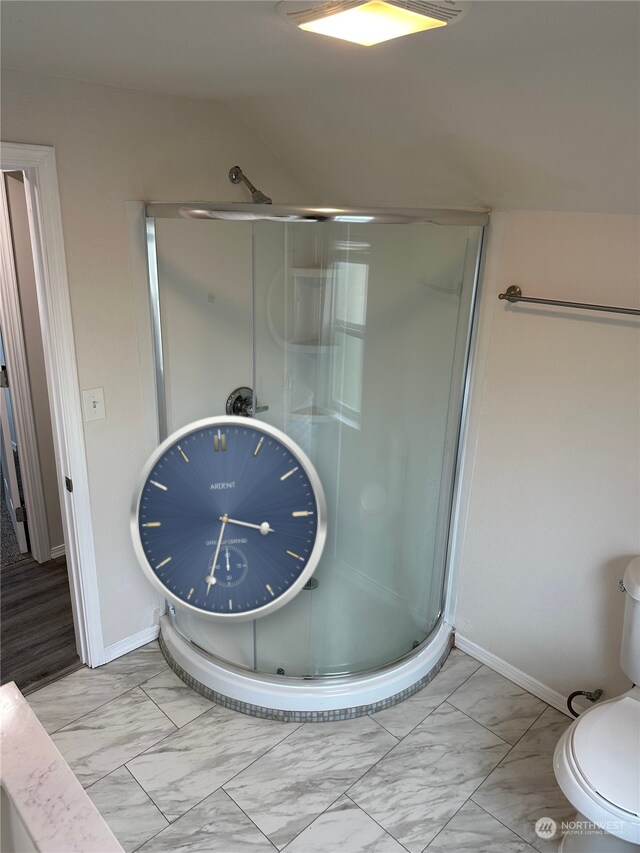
3:33
